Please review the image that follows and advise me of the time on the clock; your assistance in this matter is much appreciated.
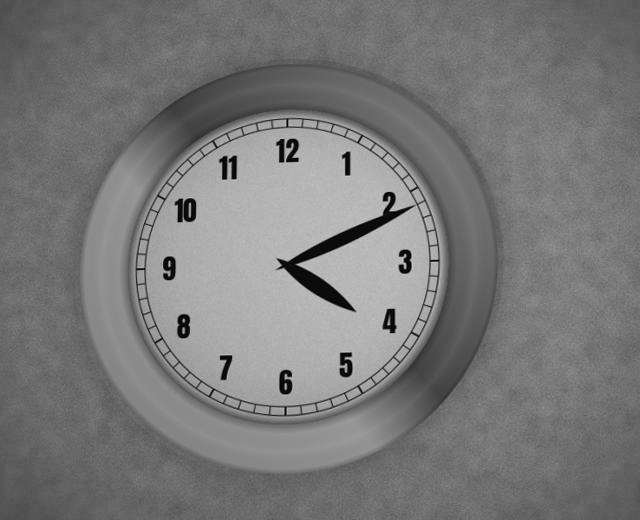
4:11
